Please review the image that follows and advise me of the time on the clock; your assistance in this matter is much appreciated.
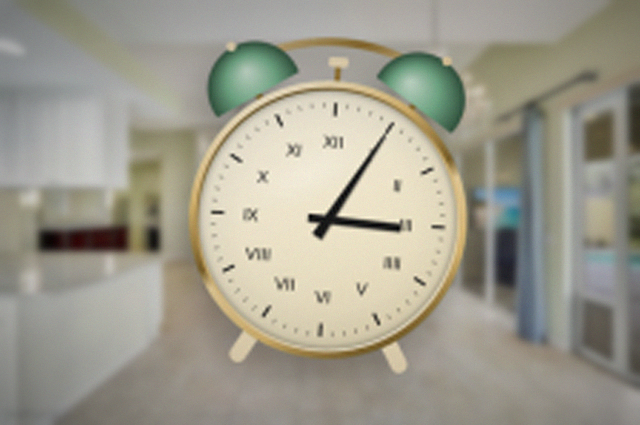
3:05
